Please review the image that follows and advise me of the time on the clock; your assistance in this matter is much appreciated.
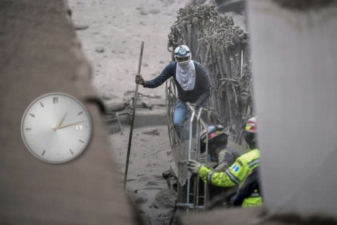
1:13
